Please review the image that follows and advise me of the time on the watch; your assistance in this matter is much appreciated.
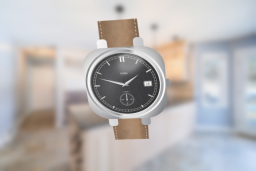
1:48
